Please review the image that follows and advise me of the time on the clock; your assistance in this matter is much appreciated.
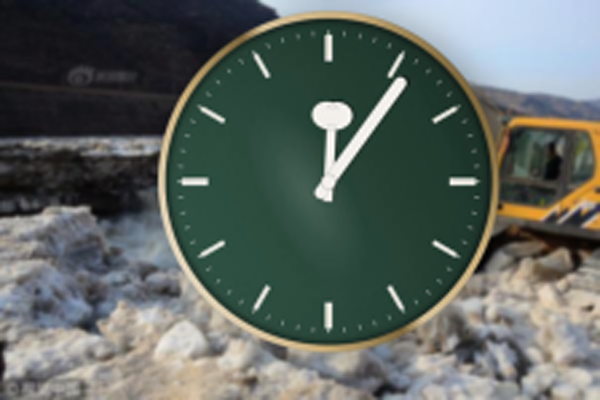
12:06
